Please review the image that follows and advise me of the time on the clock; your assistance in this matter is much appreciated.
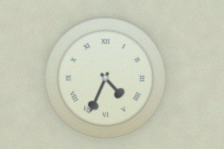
4:34
